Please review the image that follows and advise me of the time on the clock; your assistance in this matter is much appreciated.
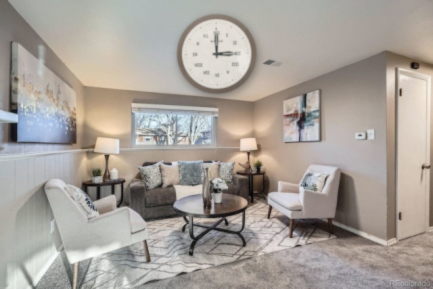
3:00
